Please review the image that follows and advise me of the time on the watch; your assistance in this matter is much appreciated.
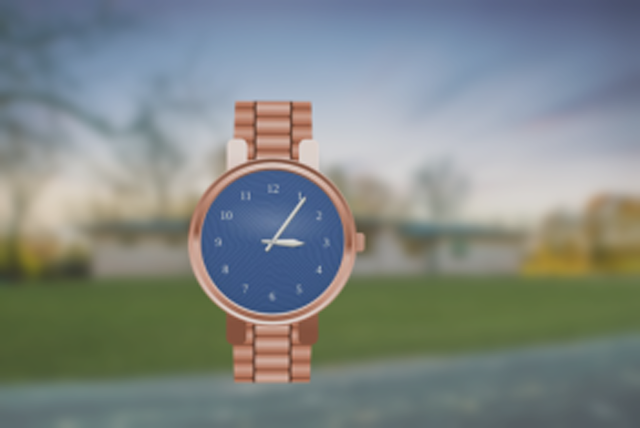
3:06
